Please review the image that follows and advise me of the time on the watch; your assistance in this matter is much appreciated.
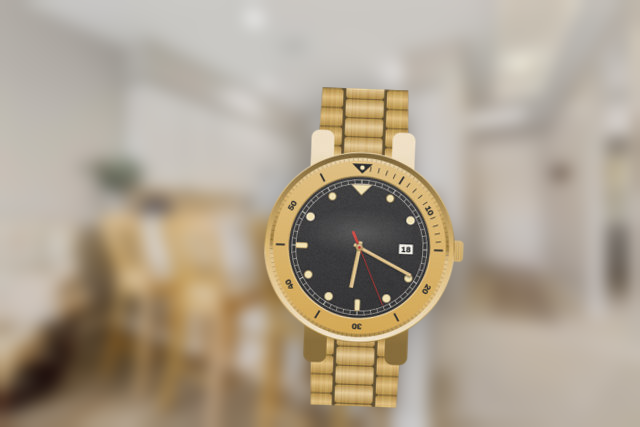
6:19:26
